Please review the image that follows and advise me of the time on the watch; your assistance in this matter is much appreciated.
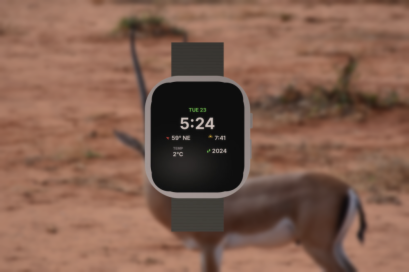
5:24
